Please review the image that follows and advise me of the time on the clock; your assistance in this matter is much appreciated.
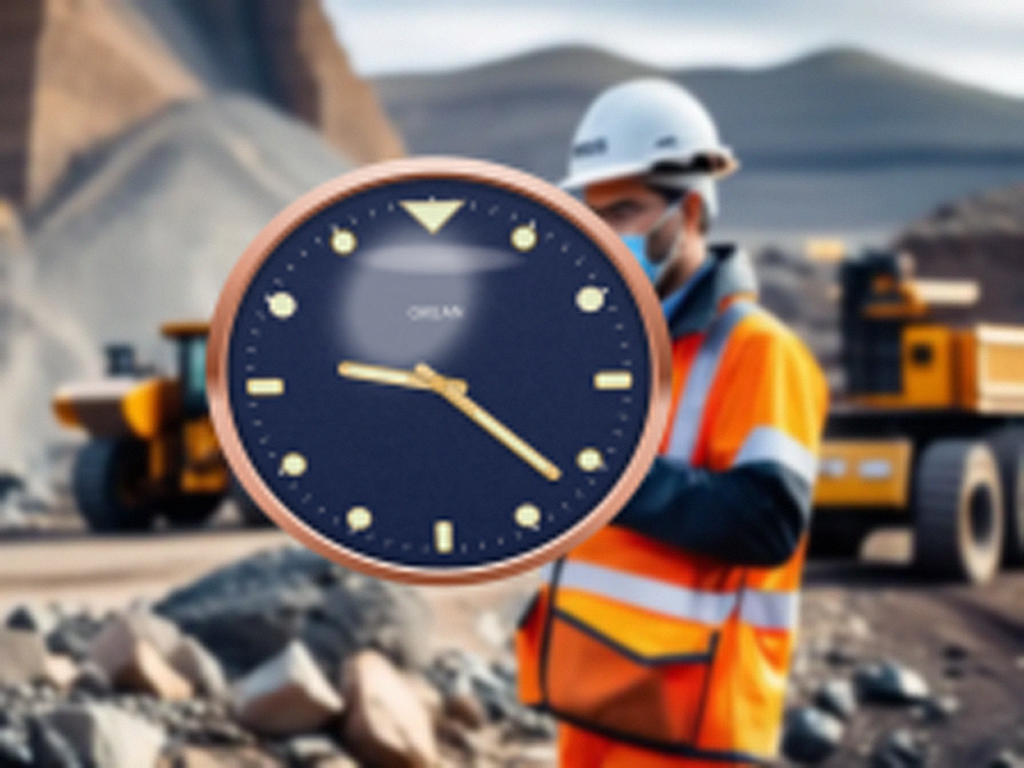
9:22
